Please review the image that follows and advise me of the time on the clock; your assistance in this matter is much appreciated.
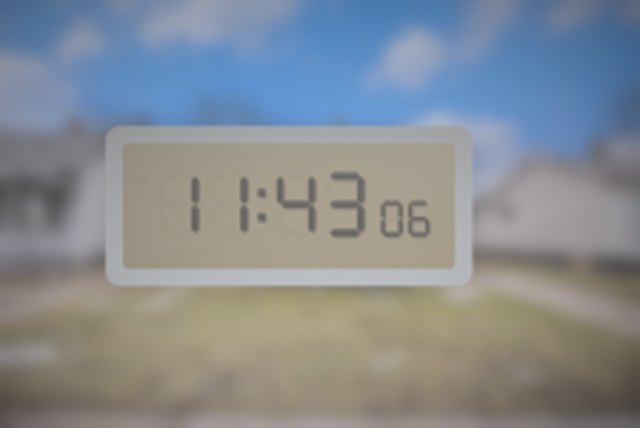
11:43:06
